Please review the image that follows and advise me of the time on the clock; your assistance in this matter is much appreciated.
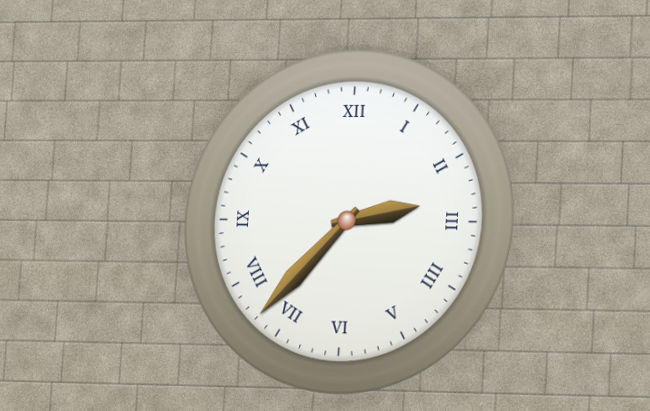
2:37
